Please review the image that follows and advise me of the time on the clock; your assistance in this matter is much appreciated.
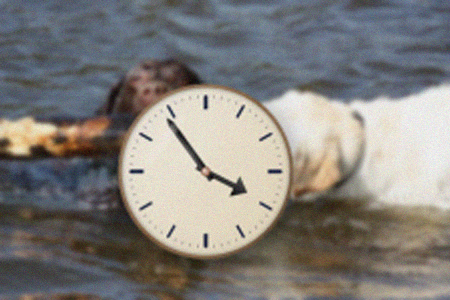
3:54
